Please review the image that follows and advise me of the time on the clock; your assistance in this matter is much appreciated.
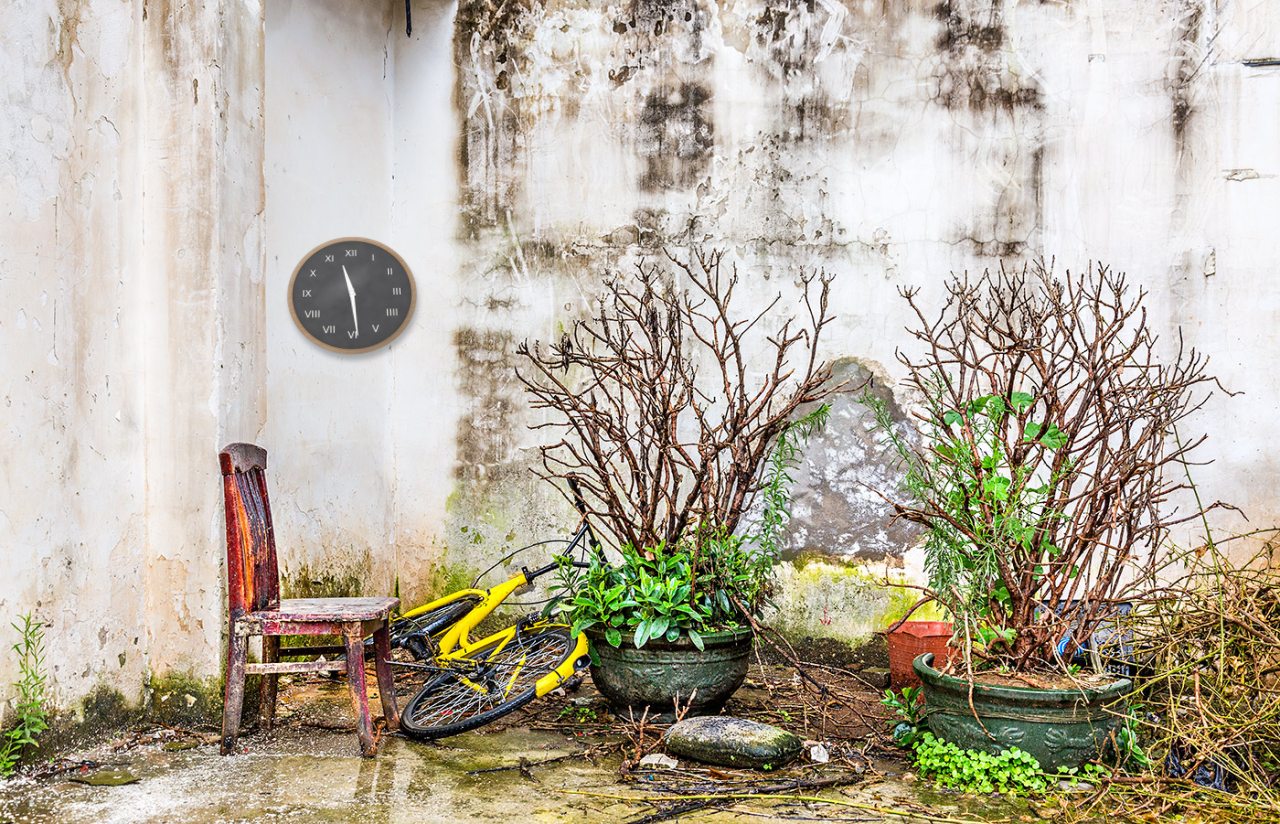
11:29
